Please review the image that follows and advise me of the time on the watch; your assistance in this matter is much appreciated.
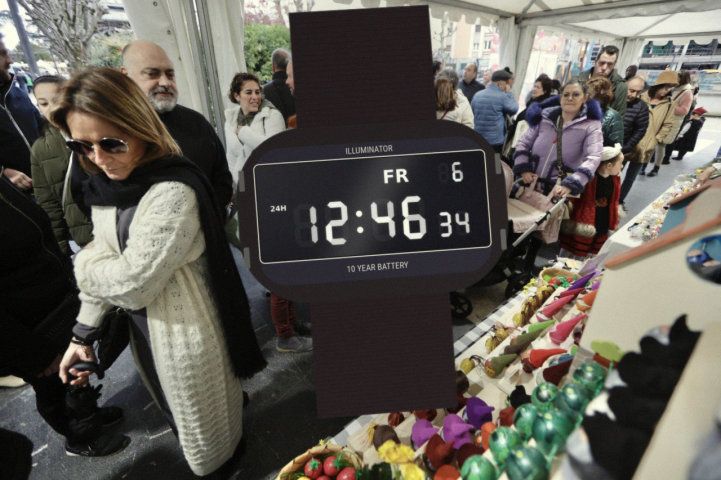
12:46:34
